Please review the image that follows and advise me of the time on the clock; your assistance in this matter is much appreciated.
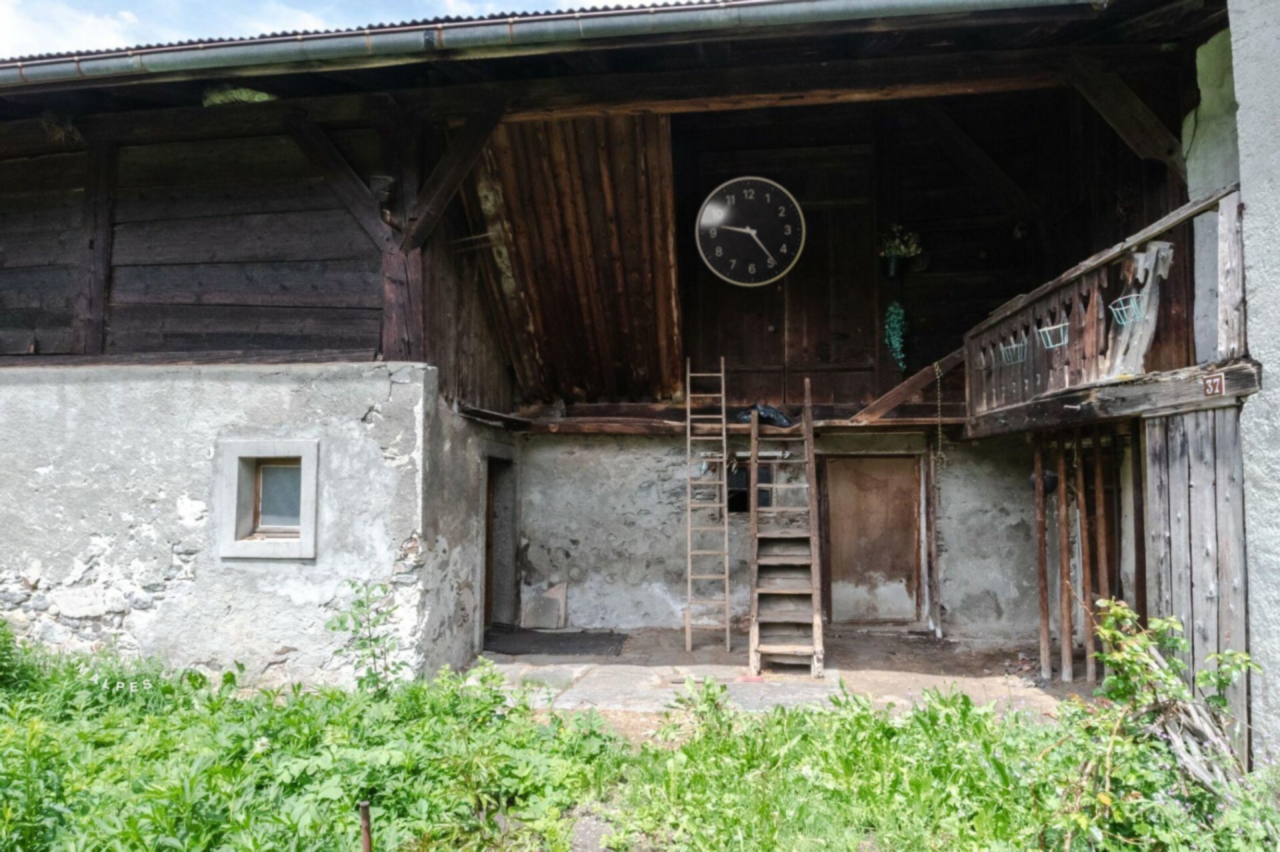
9:24
